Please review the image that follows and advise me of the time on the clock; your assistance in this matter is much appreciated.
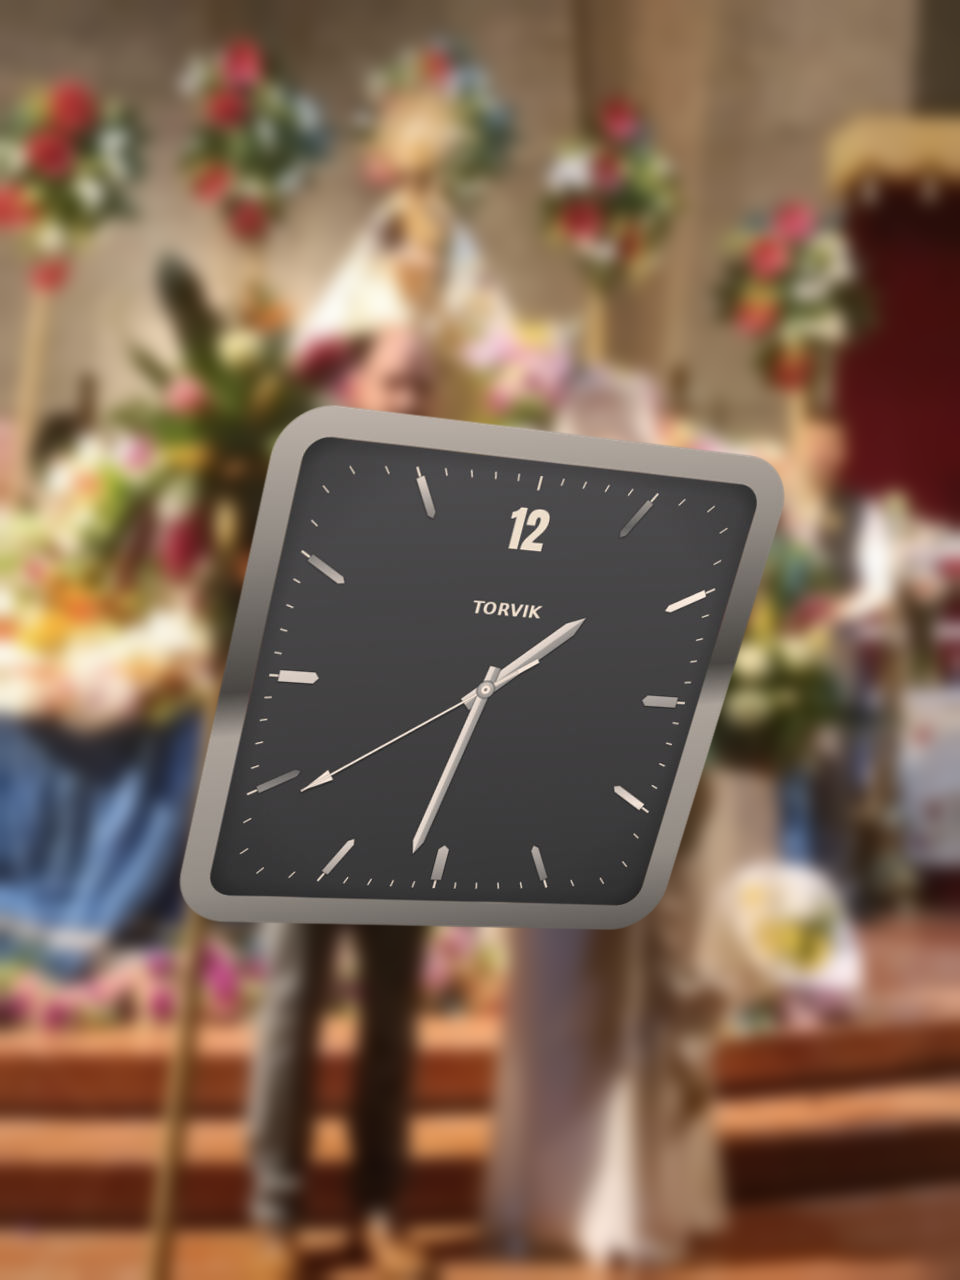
1:31:39
